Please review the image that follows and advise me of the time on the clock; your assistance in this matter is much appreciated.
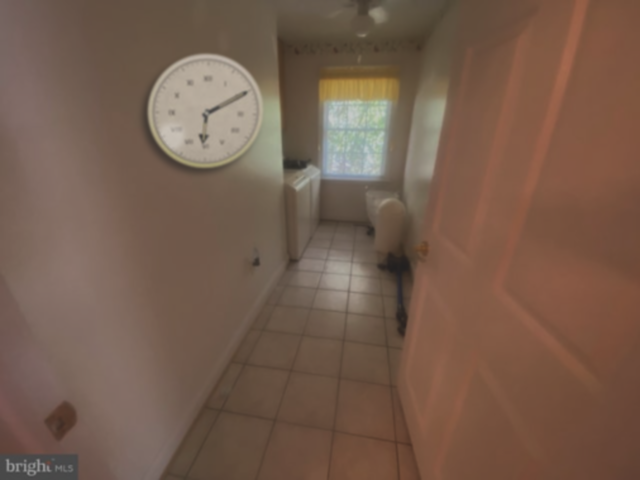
6:10
